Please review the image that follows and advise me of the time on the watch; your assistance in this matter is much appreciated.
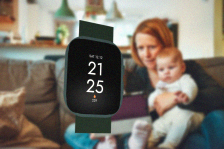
21:25
